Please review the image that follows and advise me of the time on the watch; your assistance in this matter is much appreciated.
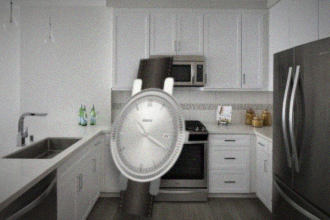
10:19
